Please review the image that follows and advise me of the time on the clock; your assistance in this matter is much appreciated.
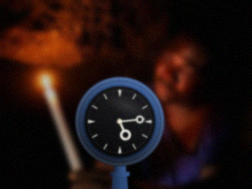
5:14
